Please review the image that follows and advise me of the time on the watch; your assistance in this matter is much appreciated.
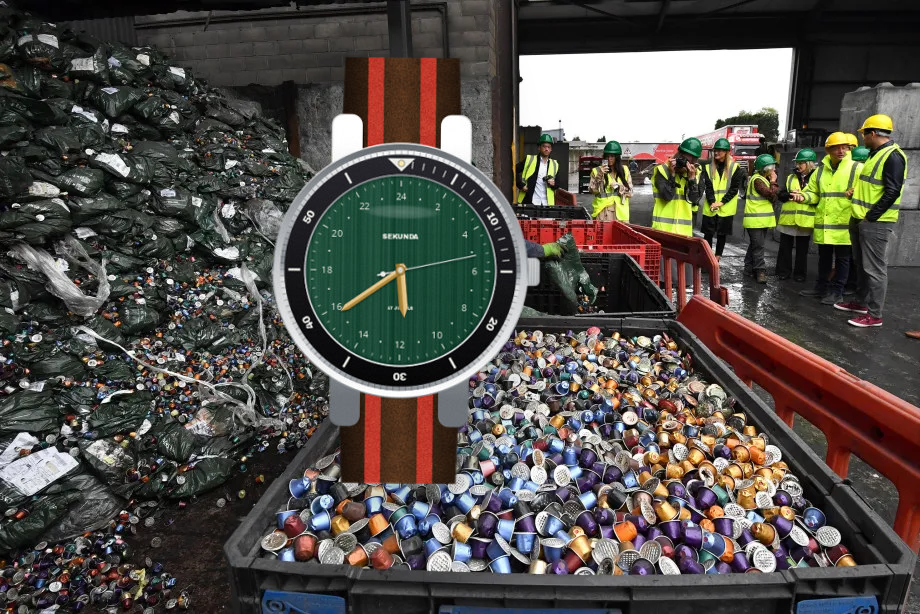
11:39:13
